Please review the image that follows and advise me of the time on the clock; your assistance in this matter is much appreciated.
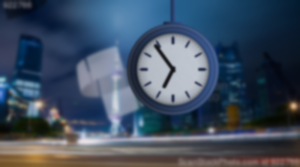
6:54
